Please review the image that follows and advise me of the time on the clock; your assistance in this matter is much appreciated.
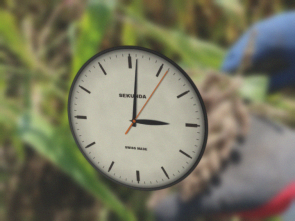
3:01:06
